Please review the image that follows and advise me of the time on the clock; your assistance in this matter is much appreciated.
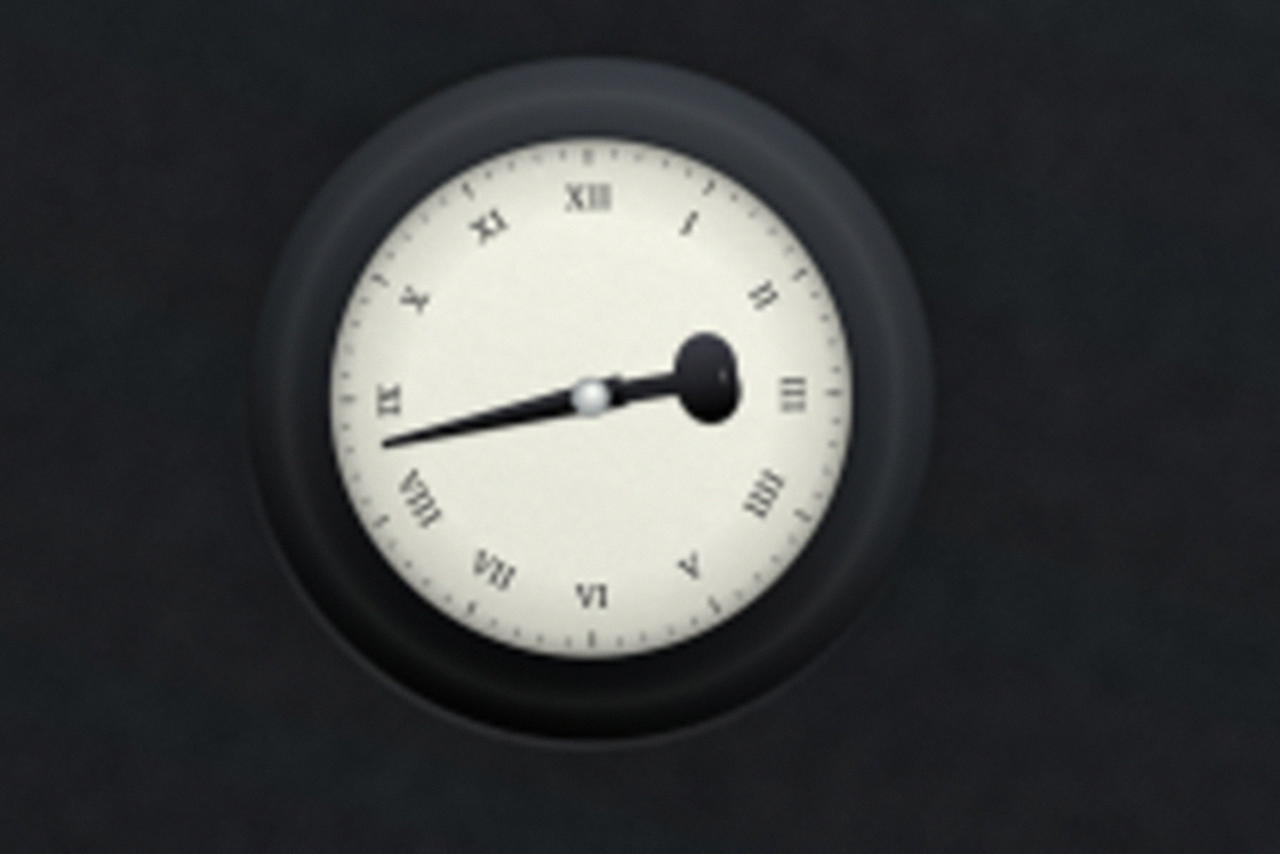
2:43
